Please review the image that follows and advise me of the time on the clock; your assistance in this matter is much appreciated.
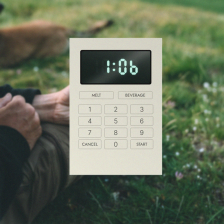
1:06
